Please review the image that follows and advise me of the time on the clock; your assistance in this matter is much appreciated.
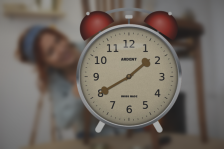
1:40
